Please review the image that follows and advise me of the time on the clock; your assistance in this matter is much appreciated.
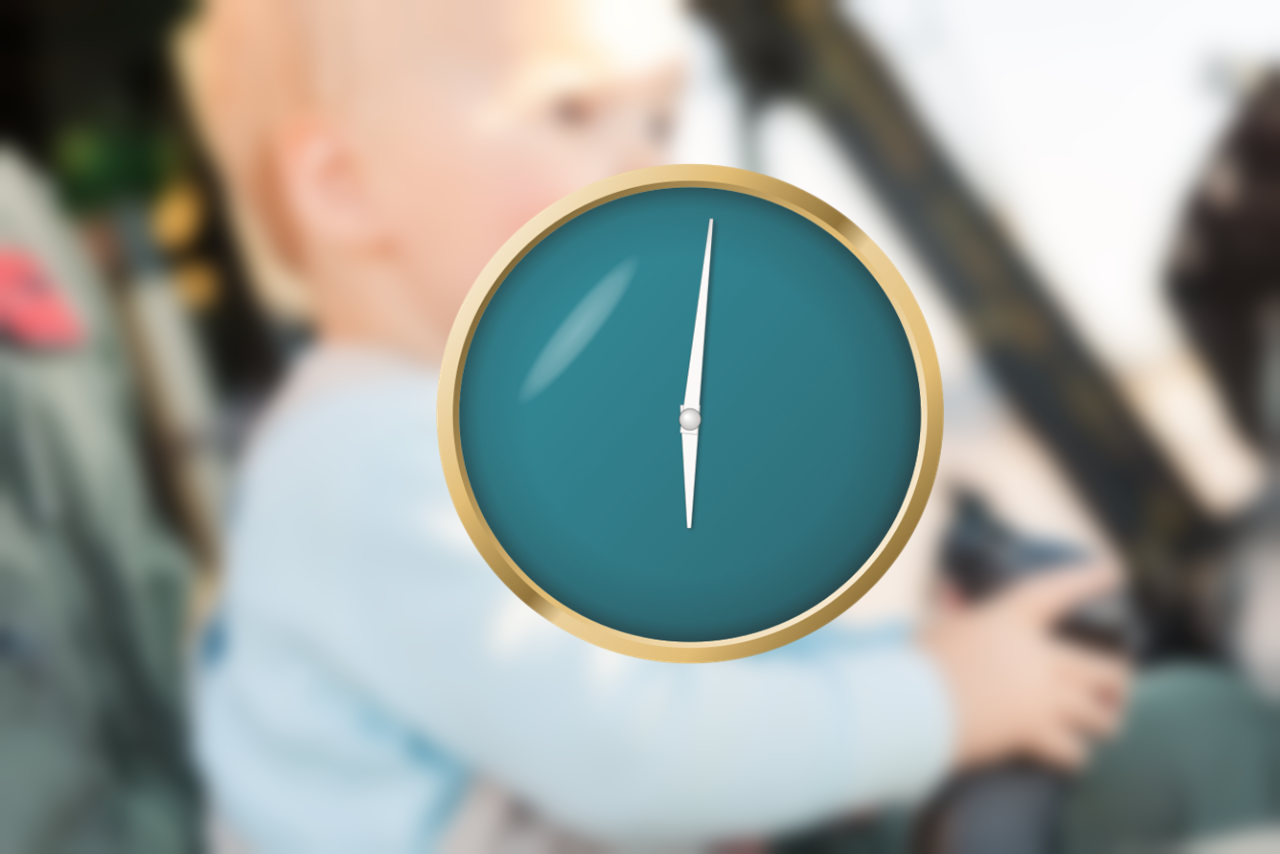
6:01
